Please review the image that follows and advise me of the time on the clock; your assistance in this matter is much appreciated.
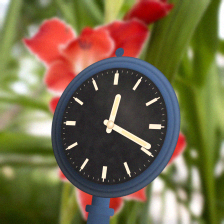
12:19
